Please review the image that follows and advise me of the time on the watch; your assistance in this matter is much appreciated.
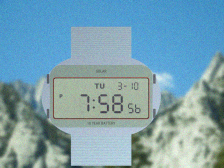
7:58:56
